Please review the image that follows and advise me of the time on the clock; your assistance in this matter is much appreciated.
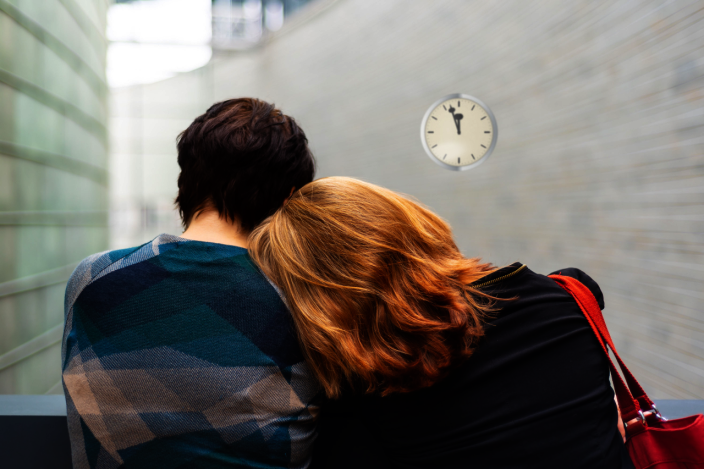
11:57
